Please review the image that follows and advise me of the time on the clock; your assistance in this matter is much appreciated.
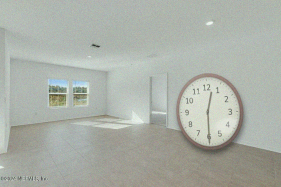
12:30
